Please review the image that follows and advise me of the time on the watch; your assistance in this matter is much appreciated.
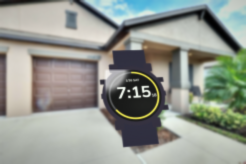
7:15
